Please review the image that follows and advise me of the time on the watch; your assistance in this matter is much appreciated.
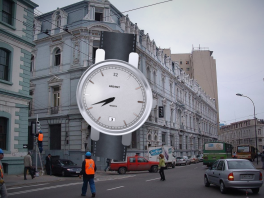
7:41
